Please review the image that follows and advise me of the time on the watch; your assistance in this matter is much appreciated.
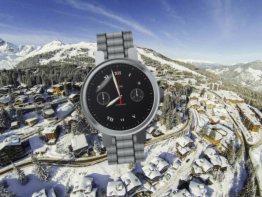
7:58
